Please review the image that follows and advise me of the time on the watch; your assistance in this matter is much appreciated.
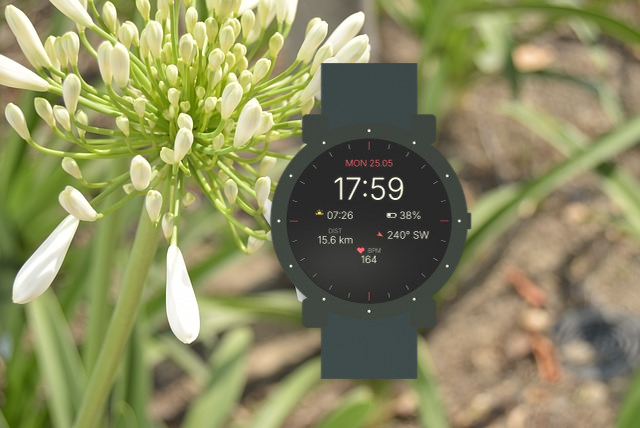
17:59
